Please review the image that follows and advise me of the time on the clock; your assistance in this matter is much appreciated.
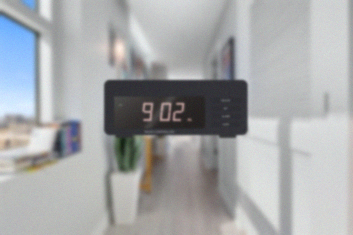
9:02
